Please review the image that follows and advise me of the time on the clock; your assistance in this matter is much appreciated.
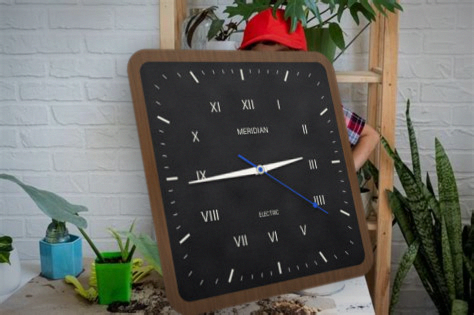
2:44:21
